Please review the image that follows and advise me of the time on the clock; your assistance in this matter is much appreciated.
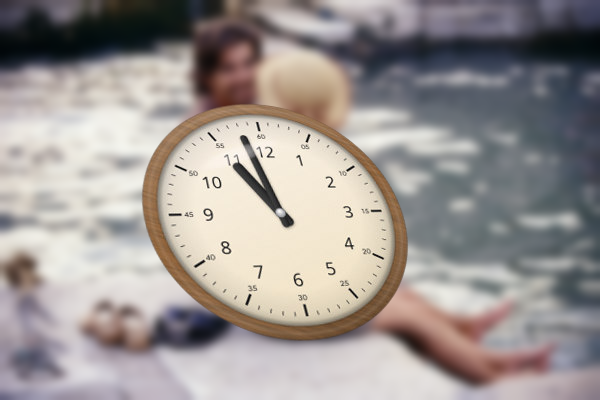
10:58
